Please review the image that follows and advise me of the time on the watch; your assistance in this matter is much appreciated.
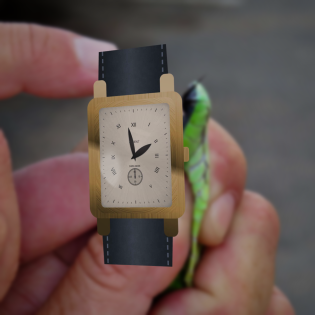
1:58
